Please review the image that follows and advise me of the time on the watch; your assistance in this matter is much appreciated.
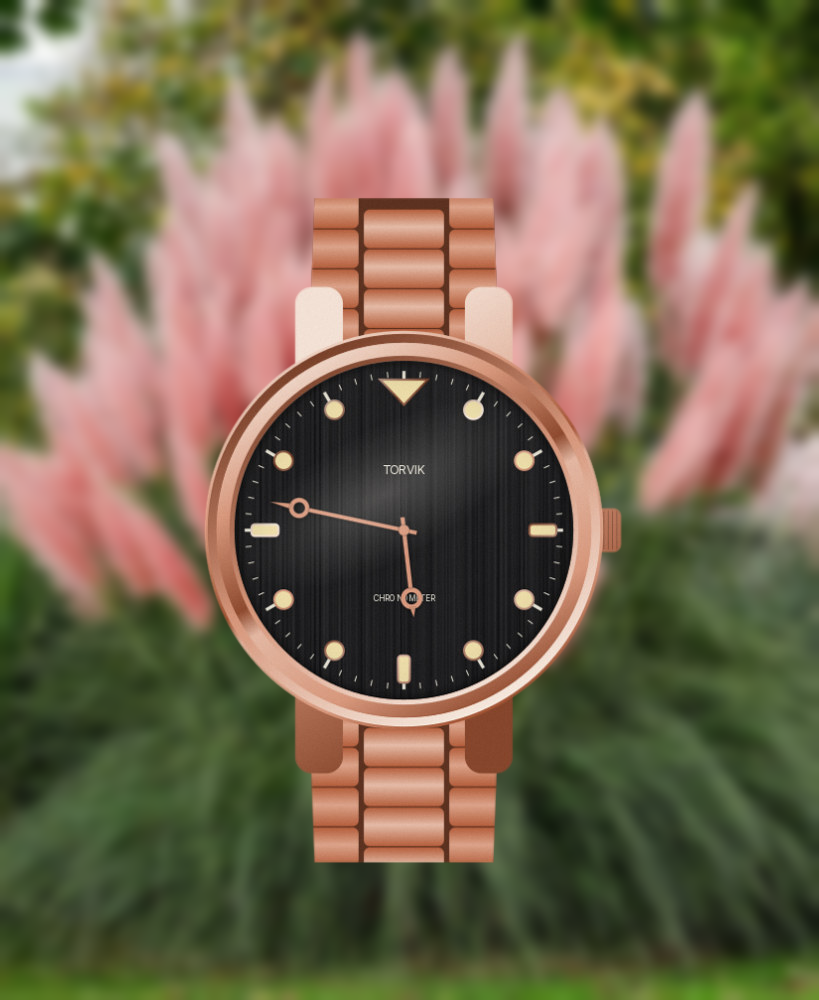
5:47
